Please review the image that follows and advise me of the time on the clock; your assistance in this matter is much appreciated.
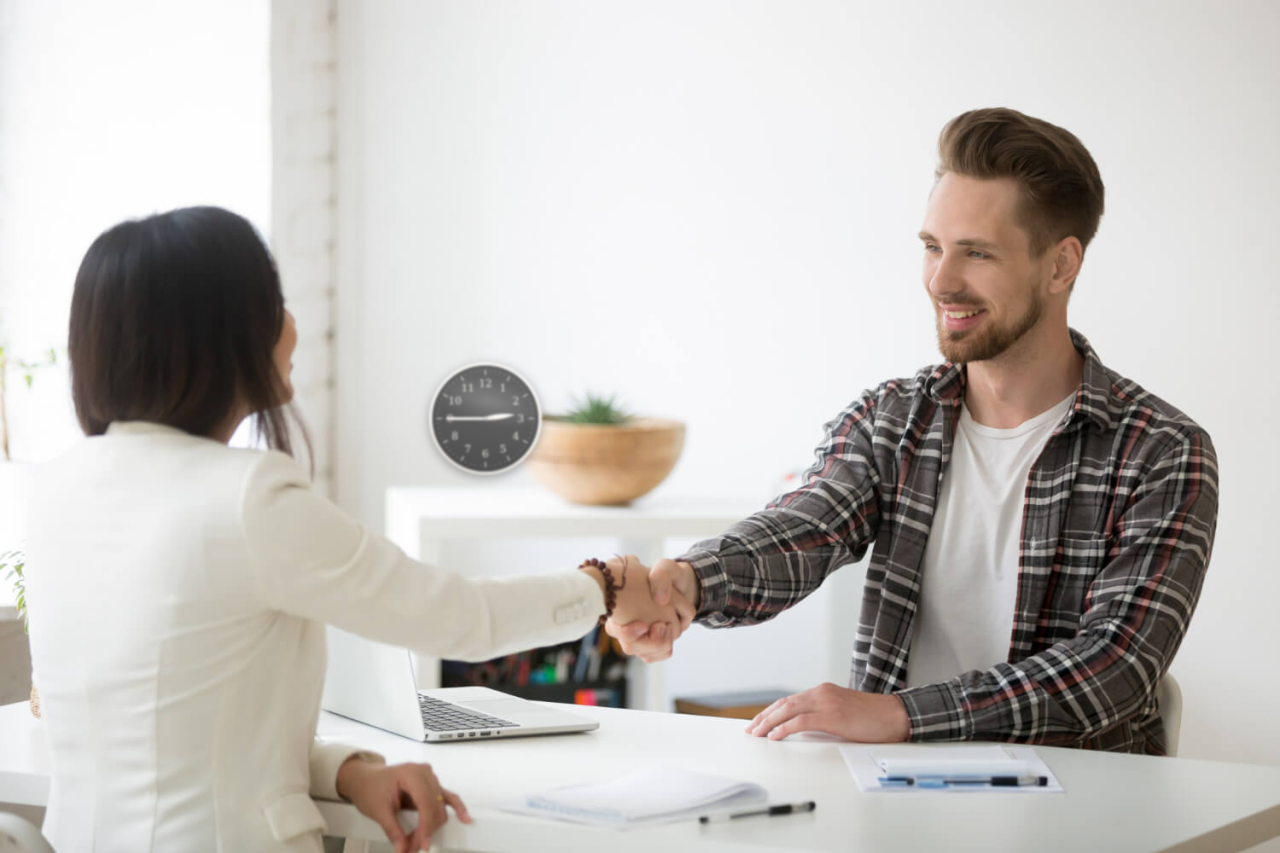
2:45
